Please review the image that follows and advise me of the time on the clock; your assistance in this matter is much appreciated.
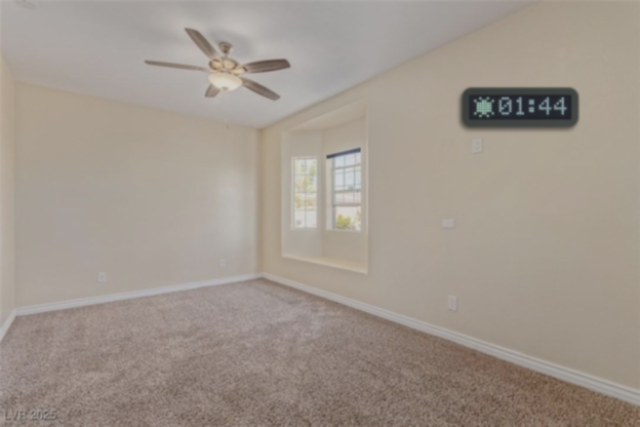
1:44
